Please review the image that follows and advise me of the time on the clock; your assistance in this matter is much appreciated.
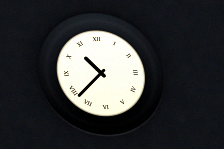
10:38
